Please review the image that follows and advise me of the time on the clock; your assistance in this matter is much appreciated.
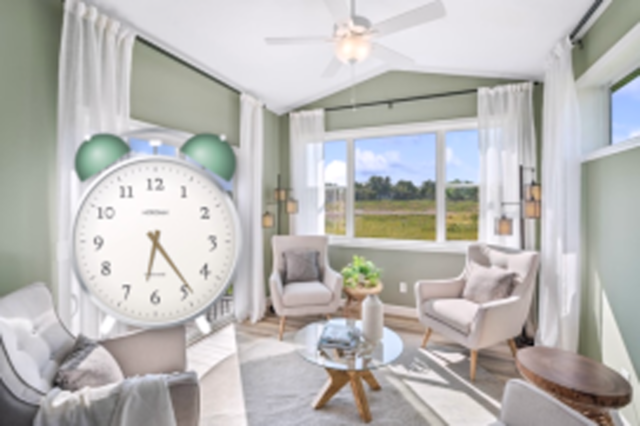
6:24
